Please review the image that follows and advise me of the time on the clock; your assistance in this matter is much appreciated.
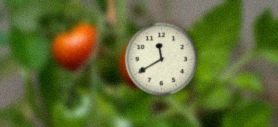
11:40
